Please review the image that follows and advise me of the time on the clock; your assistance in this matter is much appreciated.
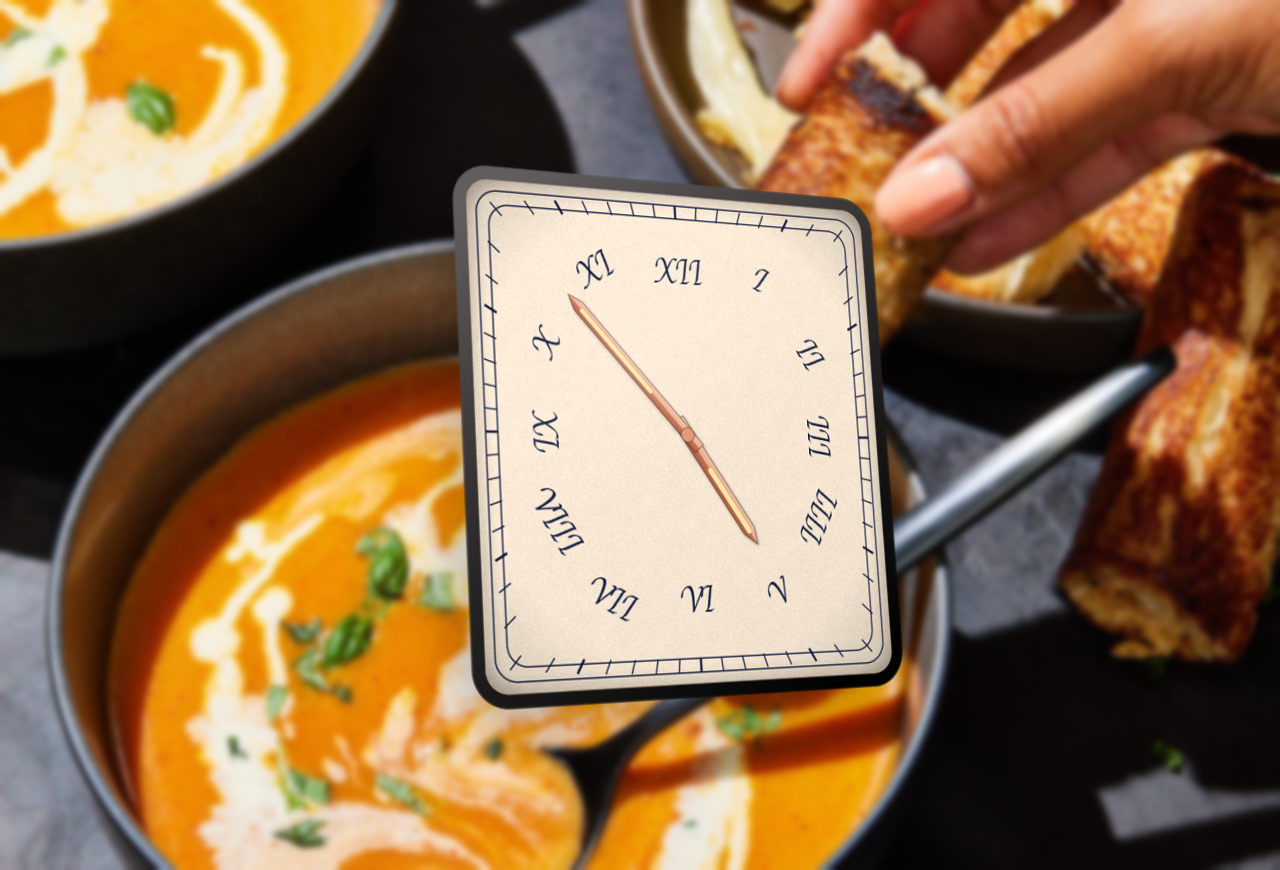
4:53
